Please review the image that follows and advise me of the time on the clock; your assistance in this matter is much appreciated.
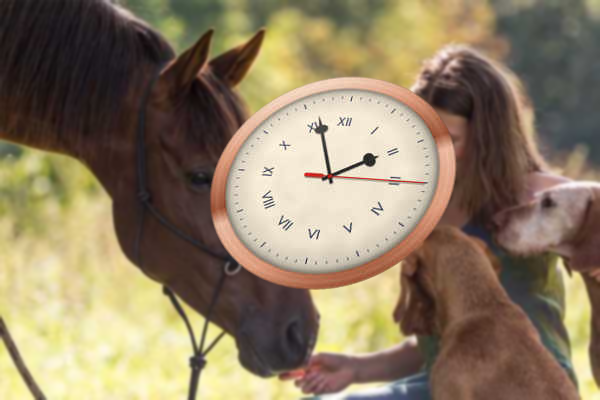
1:56:15
